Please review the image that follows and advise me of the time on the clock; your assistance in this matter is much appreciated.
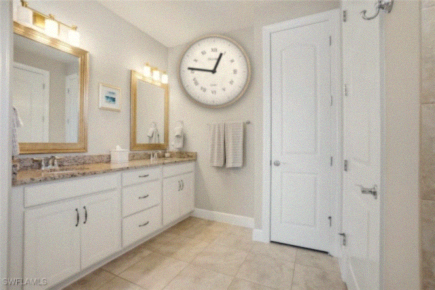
12:46
